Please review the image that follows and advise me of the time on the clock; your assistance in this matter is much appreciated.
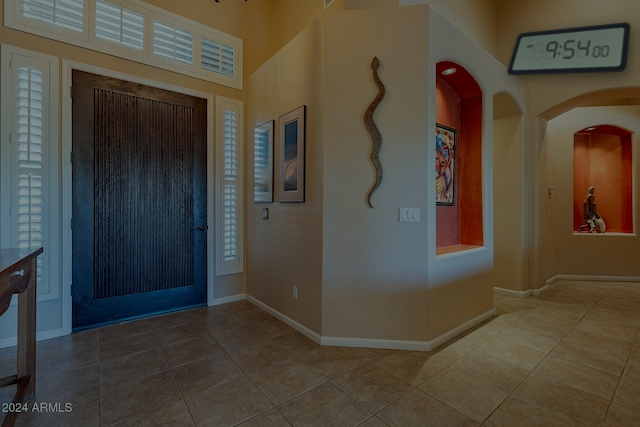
9:54:00
